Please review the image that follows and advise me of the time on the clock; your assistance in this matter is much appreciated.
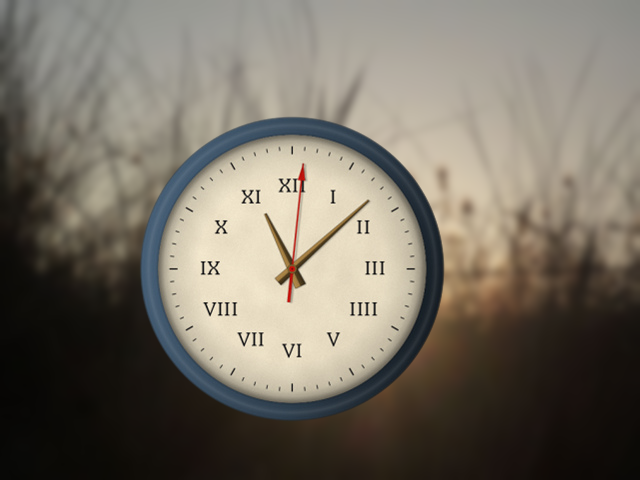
11:08:01
